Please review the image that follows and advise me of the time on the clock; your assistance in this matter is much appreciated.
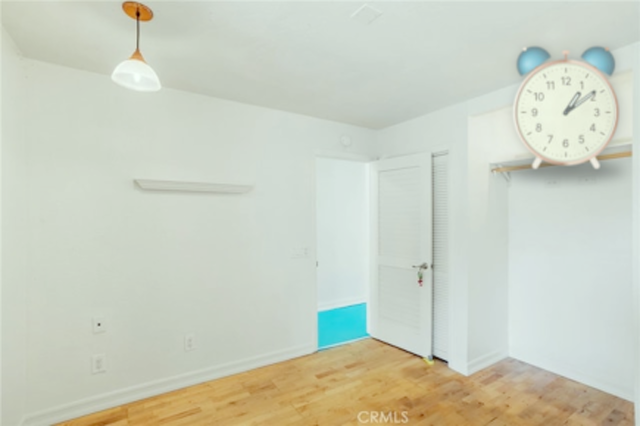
1:09
